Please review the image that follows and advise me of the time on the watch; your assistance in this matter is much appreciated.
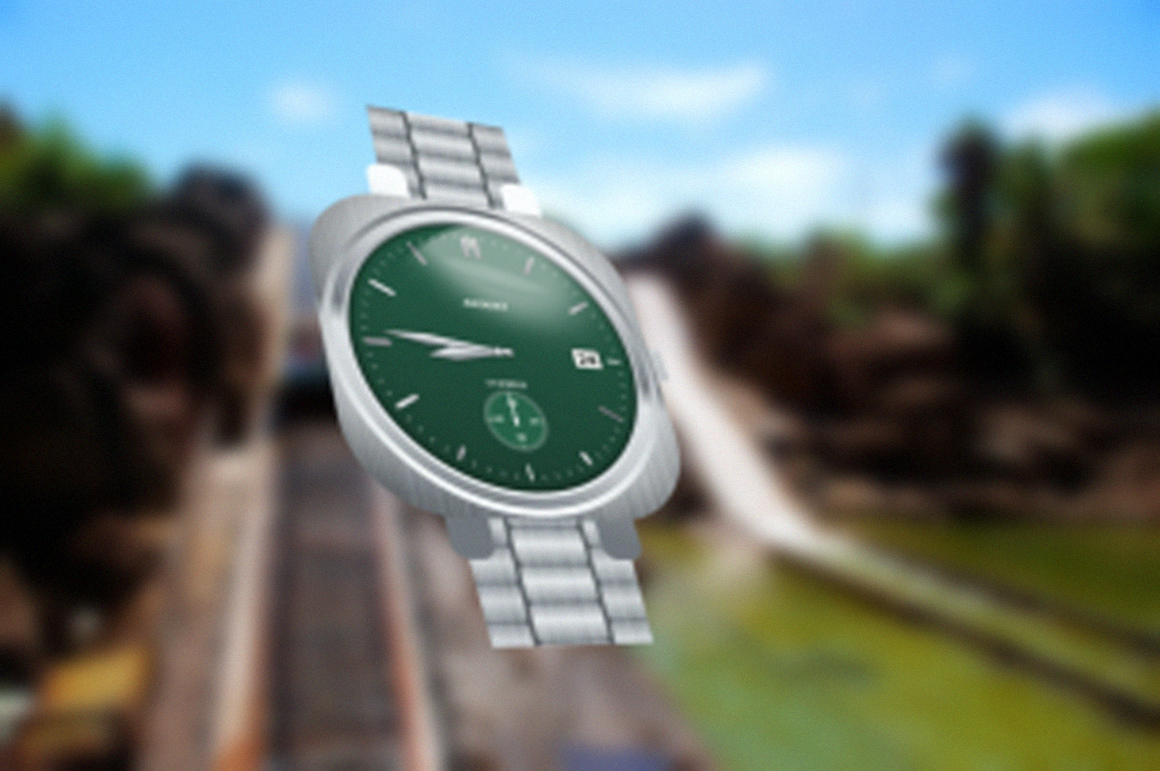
8:46
